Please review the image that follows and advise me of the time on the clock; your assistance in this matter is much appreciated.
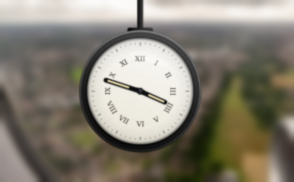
3:48
